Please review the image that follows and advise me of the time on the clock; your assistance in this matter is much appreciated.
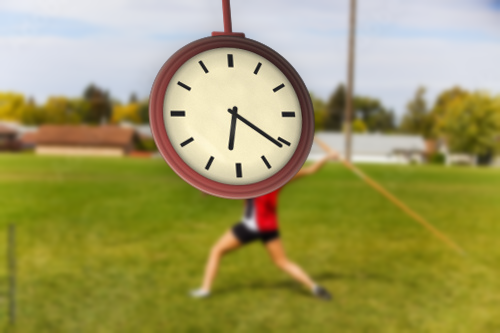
6:21
